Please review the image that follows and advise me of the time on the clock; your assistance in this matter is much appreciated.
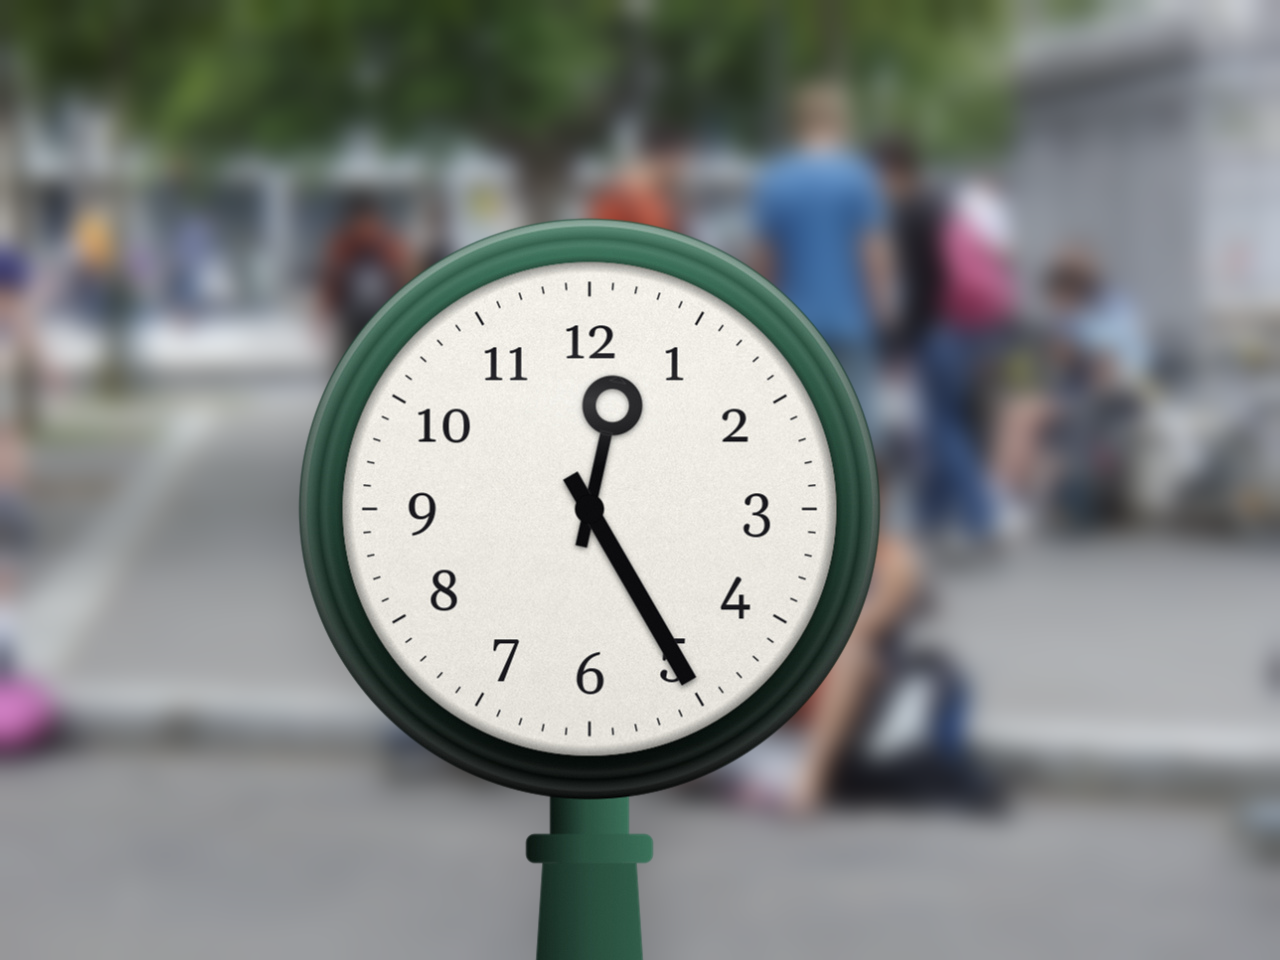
12:25
